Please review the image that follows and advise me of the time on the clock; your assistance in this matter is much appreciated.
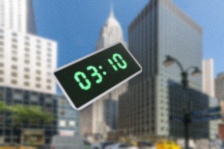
3:10
